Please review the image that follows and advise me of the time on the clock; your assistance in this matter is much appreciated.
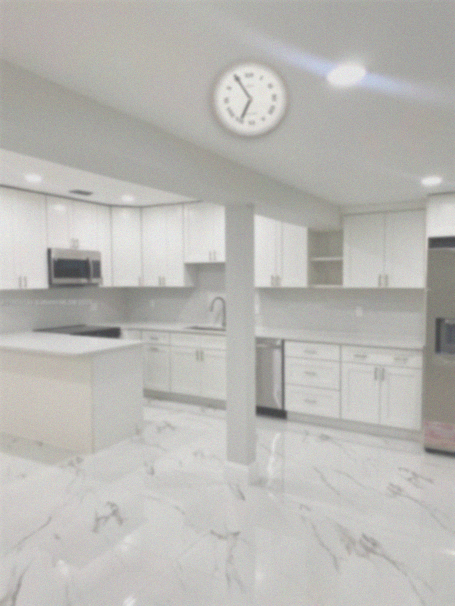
6:55
